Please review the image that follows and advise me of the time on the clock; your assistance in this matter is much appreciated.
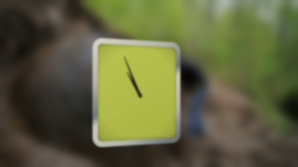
10:56
